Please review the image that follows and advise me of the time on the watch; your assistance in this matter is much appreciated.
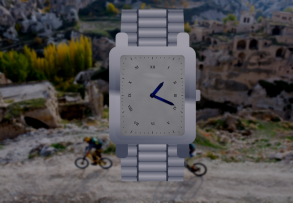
1:19
